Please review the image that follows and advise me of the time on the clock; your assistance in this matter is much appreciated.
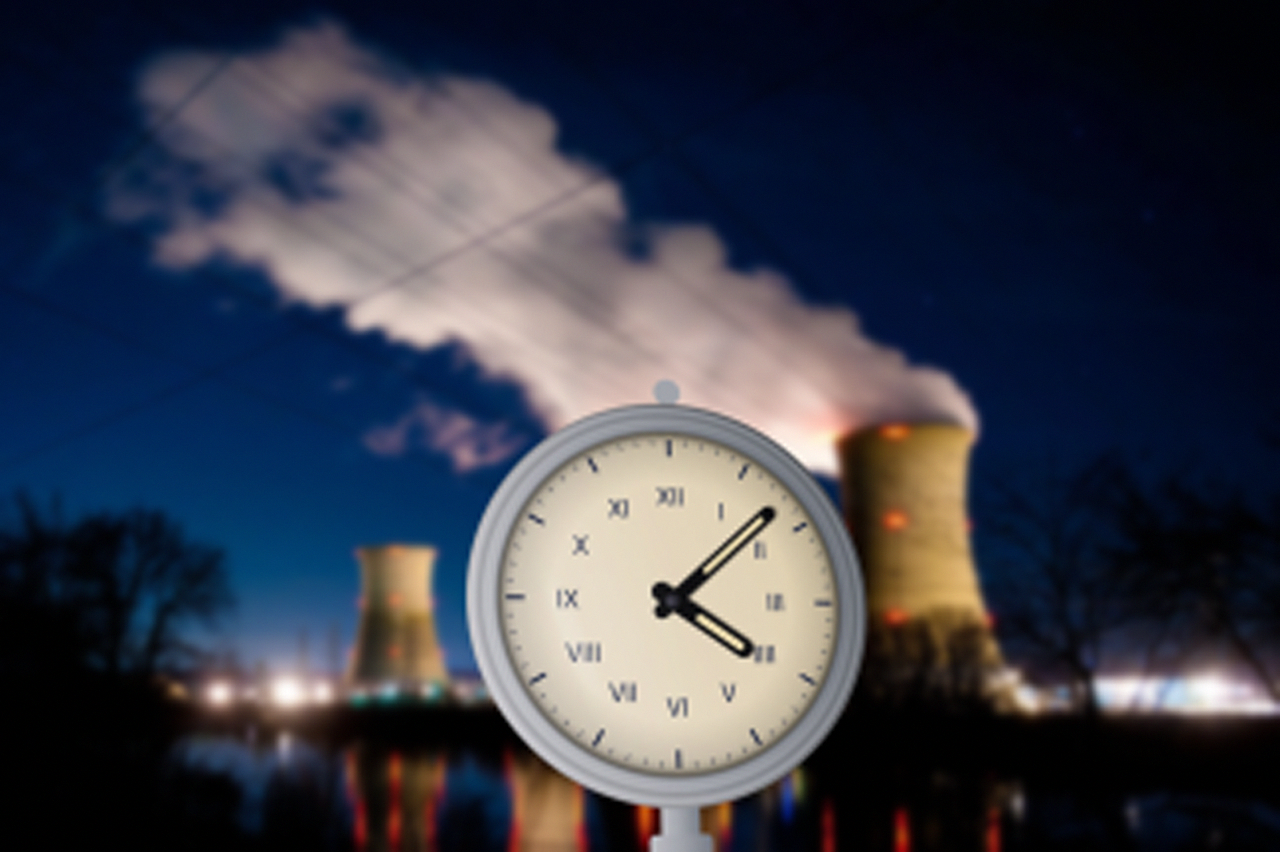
4:08
